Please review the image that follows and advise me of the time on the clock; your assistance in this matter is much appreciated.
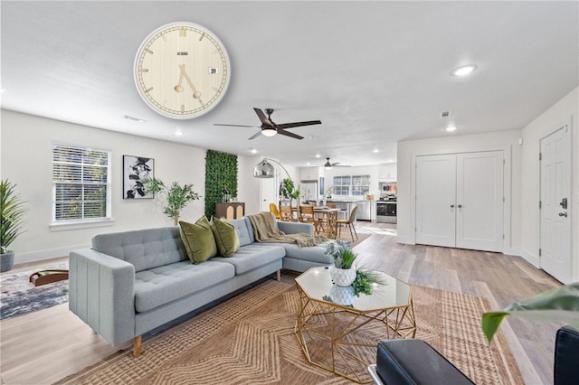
6:25
